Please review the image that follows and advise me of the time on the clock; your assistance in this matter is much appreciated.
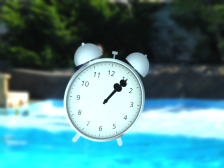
1:06
